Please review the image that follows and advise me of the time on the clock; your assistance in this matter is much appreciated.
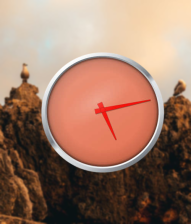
5:13
